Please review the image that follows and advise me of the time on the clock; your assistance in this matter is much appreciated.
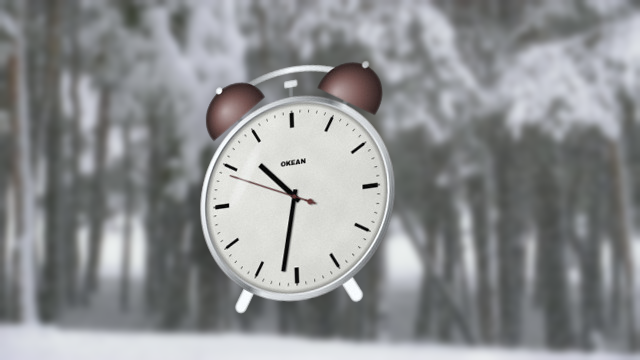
10:31:49
